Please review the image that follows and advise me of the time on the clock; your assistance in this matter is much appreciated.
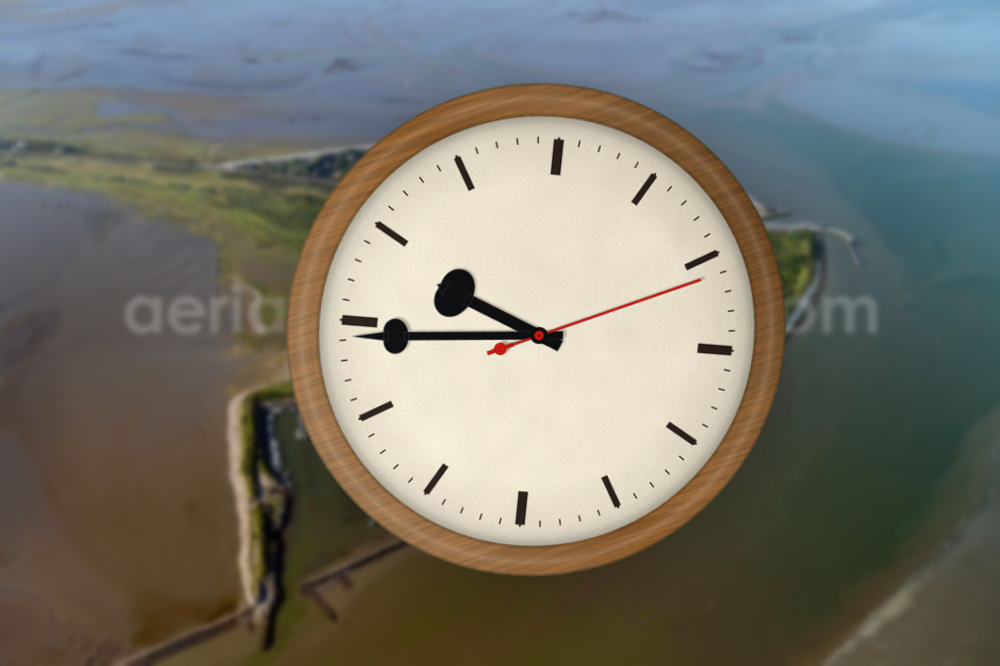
9:44:11
